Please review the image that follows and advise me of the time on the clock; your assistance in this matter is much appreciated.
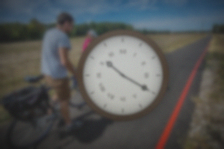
10:20
